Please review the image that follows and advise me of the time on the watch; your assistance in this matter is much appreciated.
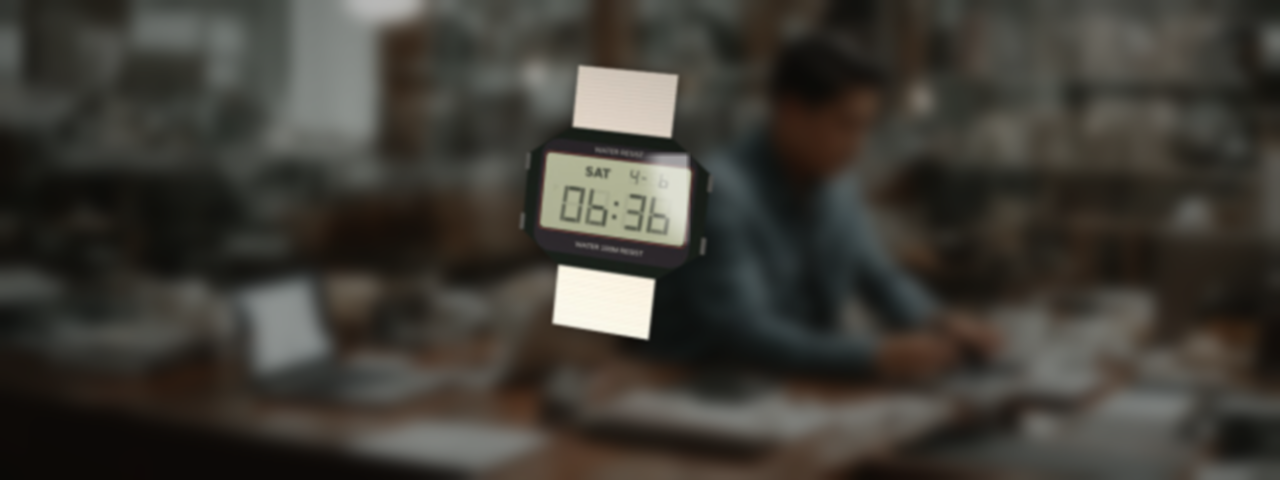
6:36
